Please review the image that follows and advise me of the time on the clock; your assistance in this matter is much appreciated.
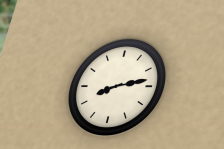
8:13
